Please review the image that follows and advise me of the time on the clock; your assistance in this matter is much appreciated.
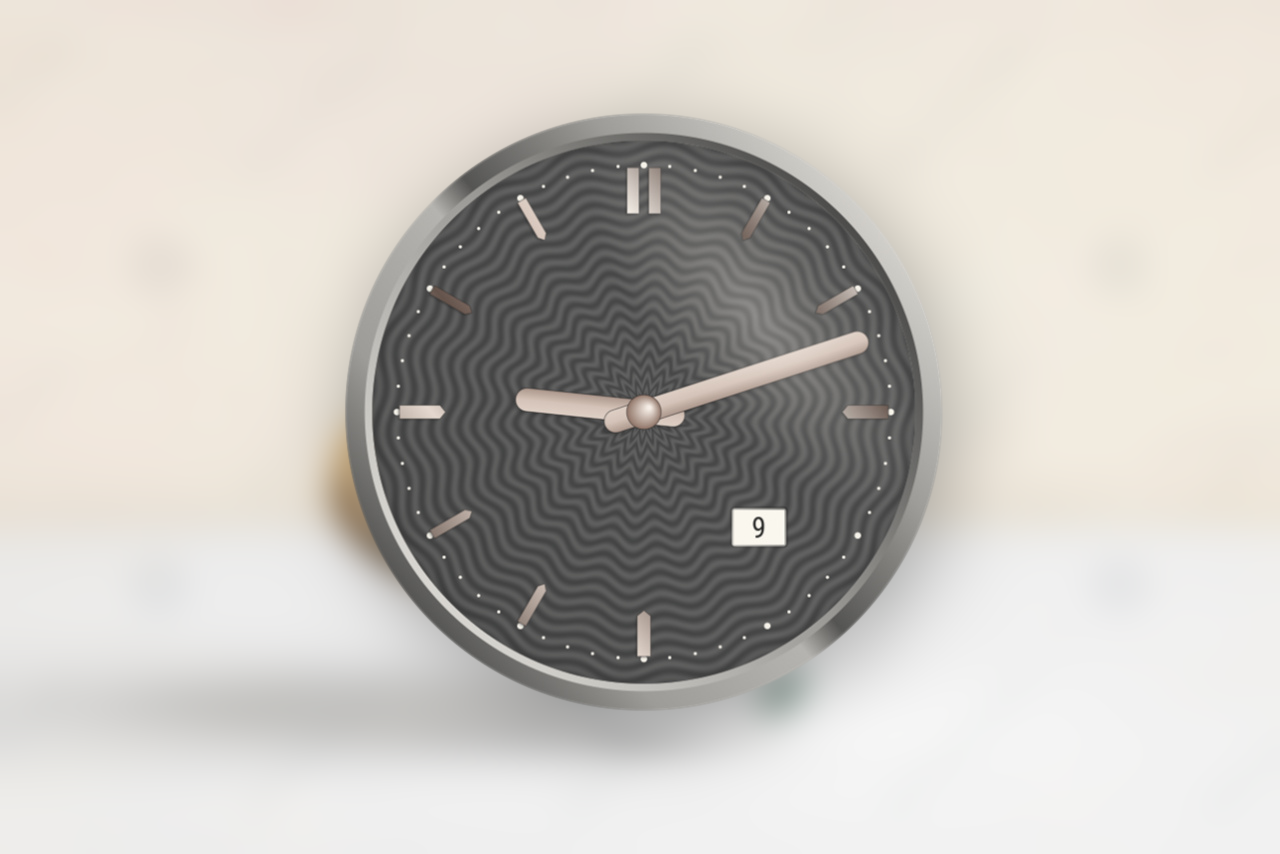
9:12
